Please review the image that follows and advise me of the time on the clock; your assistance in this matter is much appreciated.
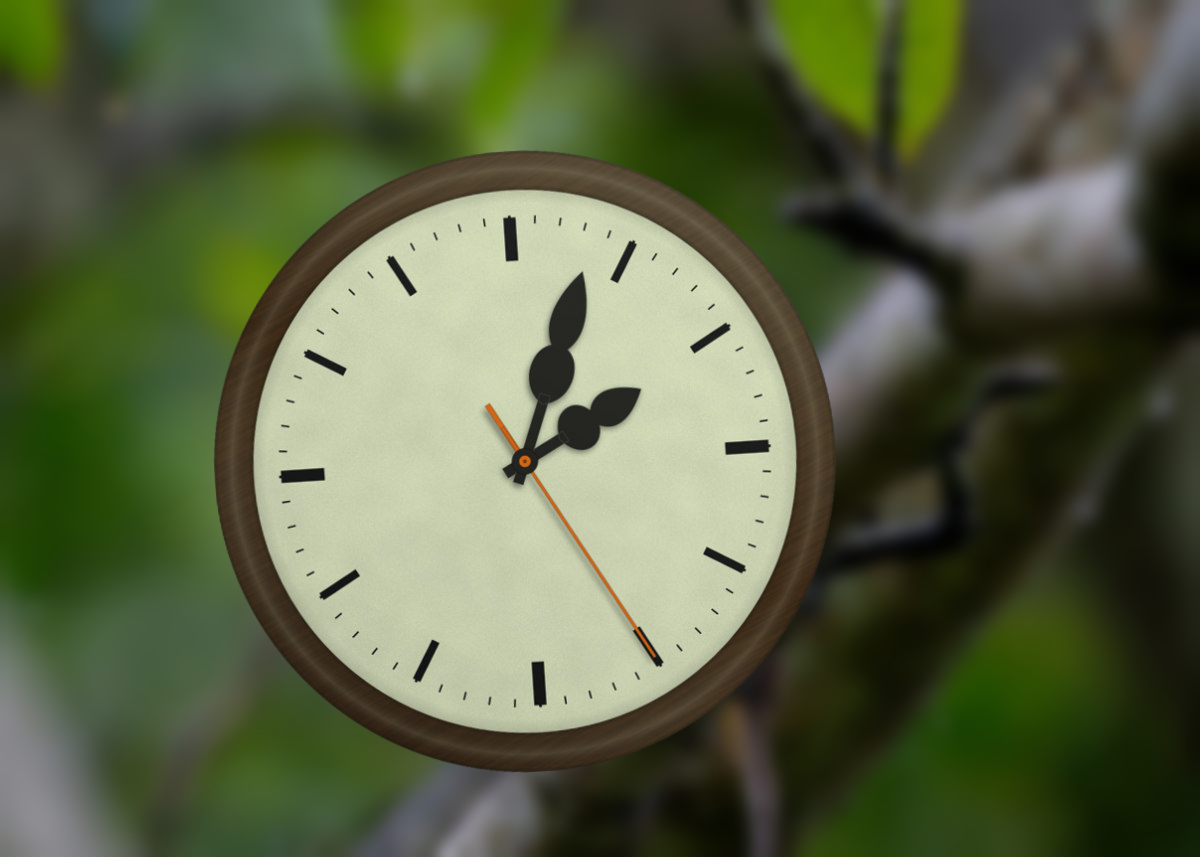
2:03:25
